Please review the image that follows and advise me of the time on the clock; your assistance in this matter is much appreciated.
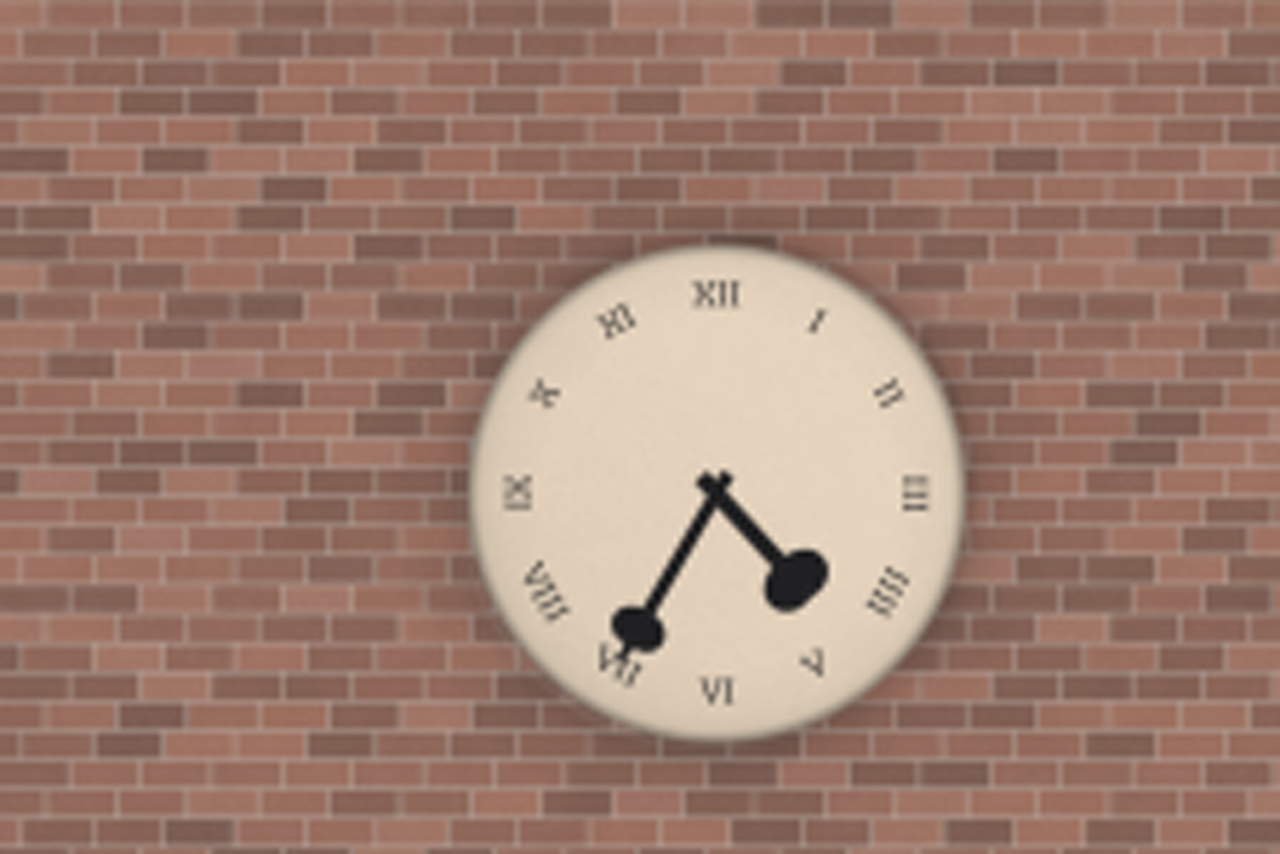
4:35
